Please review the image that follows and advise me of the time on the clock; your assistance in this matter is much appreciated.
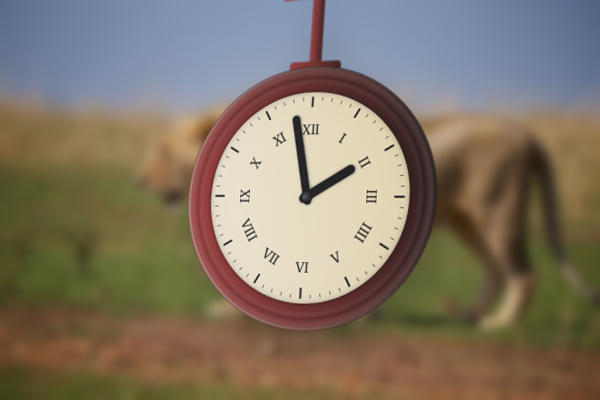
1:58
